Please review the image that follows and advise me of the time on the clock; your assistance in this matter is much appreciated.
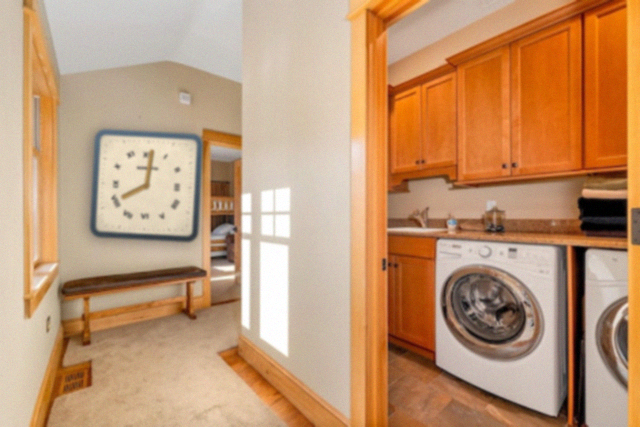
8:01
